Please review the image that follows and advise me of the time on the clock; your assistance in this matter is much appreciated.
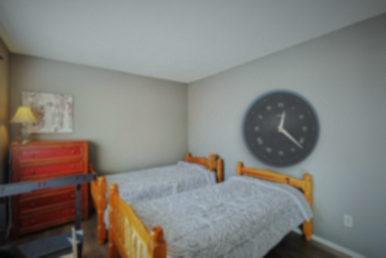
12:22
